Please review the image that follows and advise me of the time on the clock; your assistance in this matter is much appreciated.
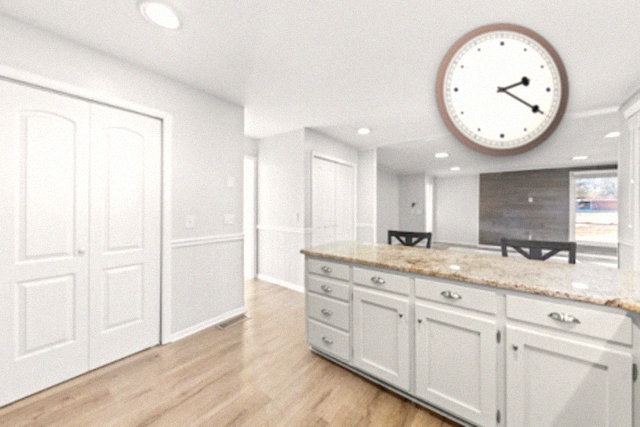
2:20
